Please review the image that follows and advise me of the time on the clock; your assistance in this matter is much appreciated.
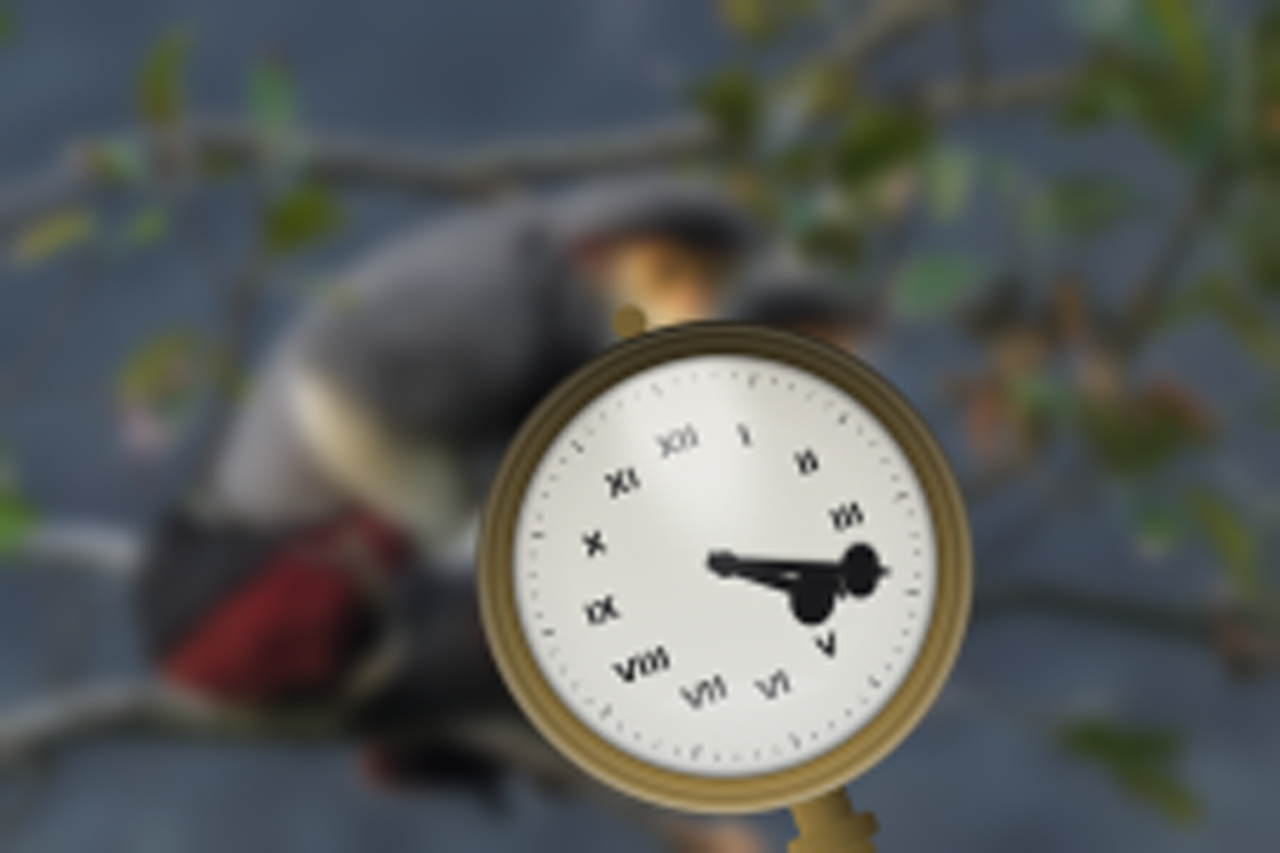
4:19
